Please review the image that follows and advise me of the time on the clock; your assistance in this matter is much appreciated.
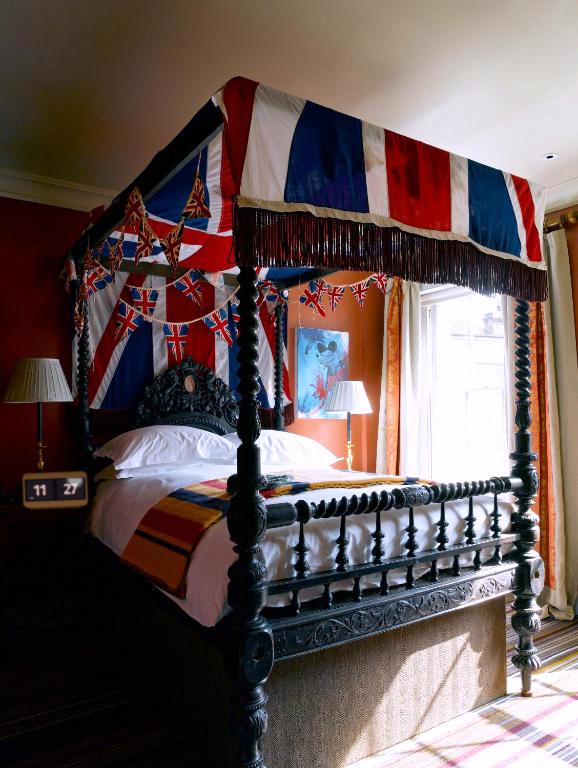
11:27
